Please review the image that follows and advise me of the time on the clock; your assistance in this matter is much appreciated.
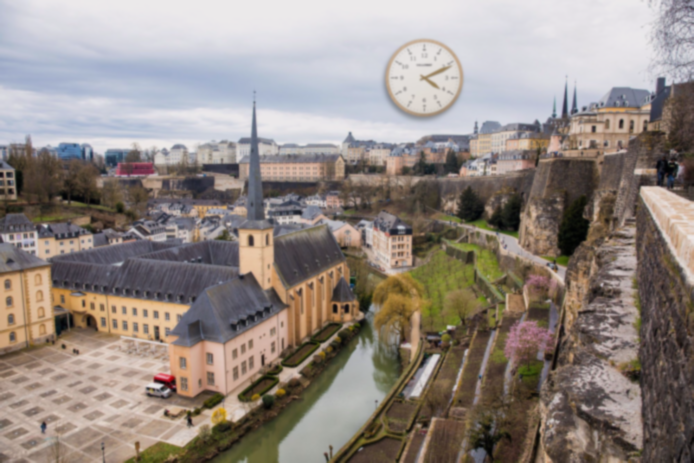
4:11
